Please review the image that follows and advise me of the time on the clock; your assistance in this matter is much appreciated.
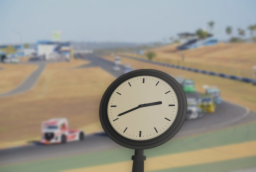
2:41
